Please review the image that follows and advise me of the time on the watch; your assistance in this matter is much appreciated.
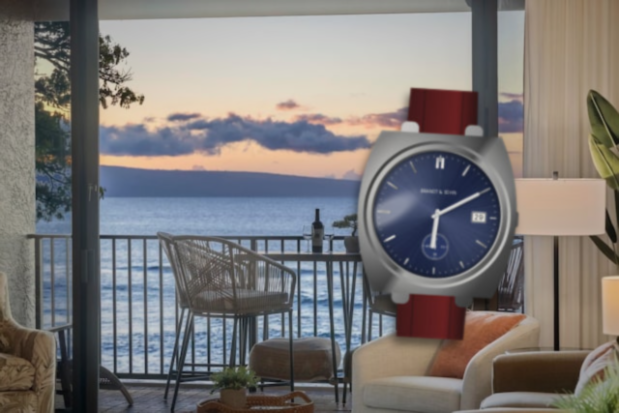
6:10
